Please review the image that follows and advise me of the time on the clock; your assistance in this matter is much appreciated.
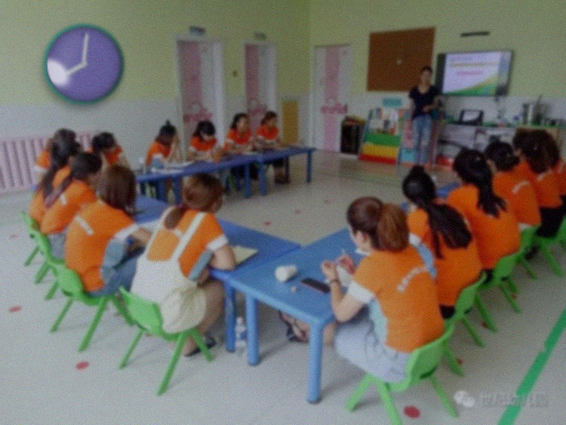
8:01
